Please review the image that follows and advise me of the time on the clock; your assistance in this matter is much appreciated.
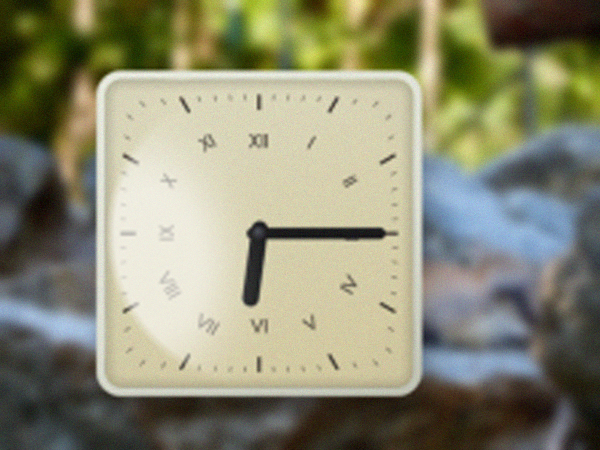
6:15
